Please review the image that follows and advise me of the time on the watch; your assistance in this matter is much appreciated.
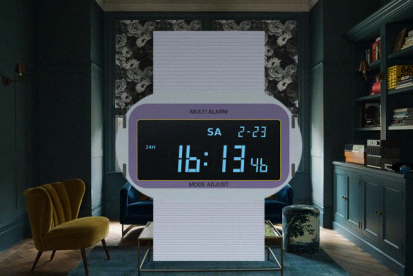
16:13:46
